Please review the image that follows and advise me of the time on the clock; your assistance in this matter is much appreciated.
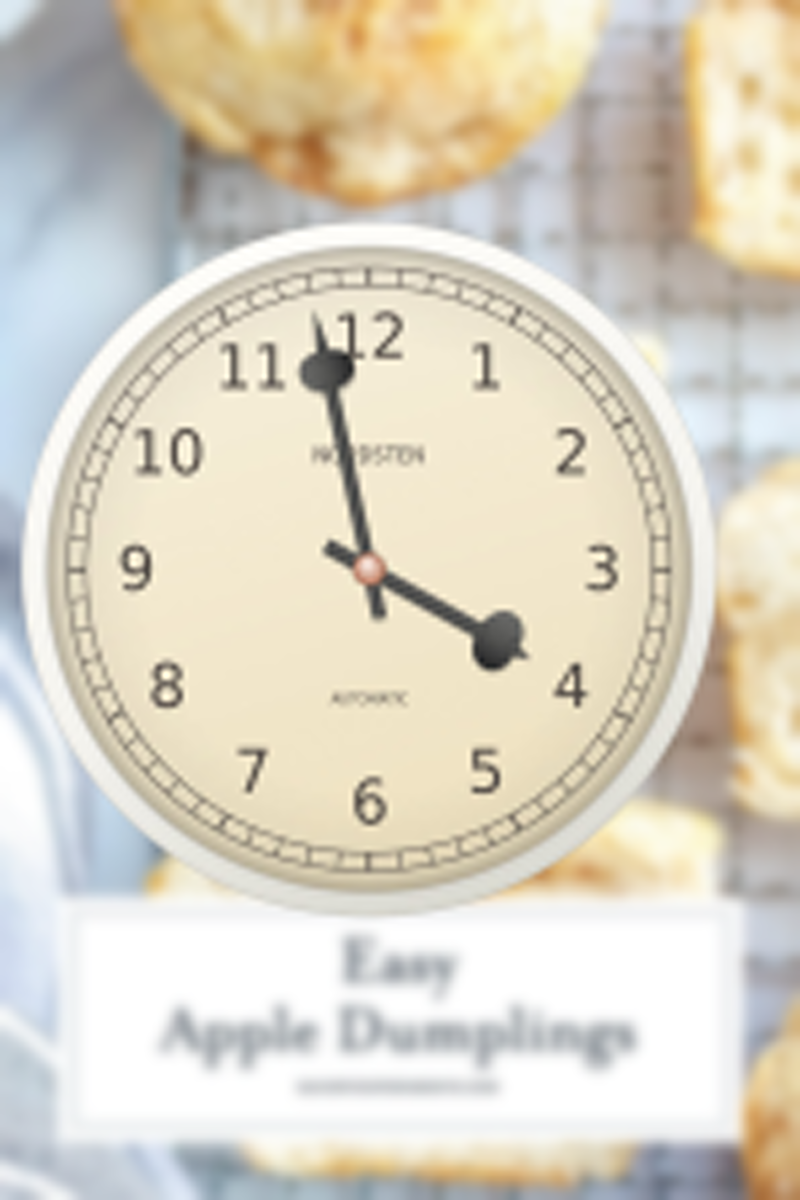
3:58
